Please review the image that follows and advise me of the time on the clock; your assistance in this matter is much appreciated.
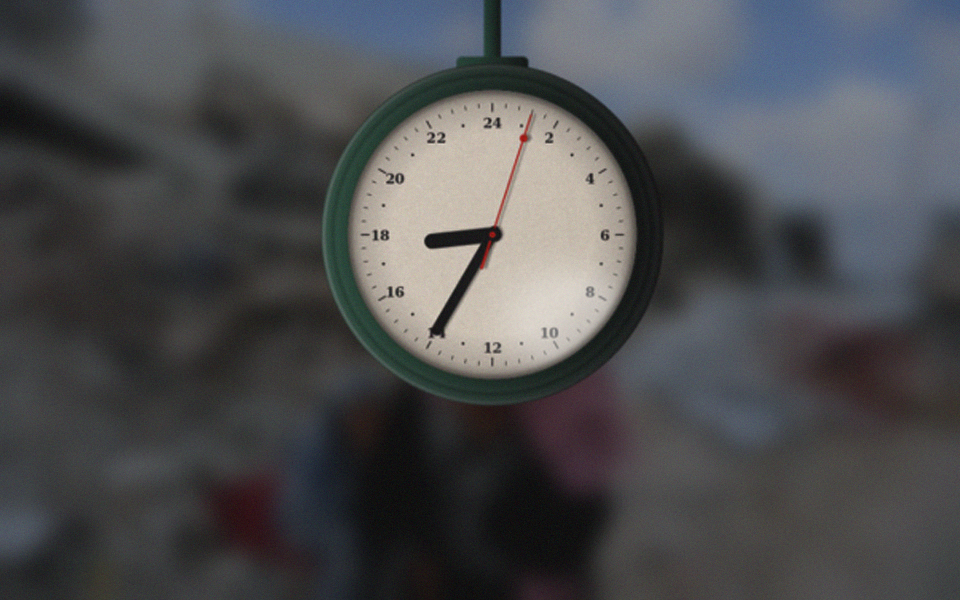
17:35:03
